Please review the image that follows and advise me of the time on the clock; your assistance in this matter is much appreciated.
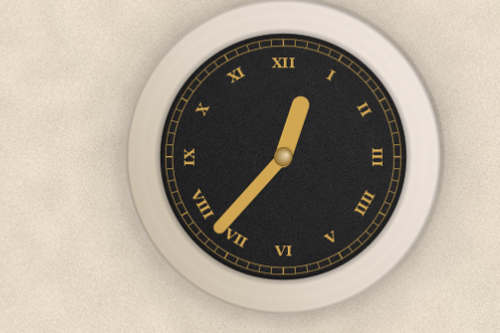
12:37
